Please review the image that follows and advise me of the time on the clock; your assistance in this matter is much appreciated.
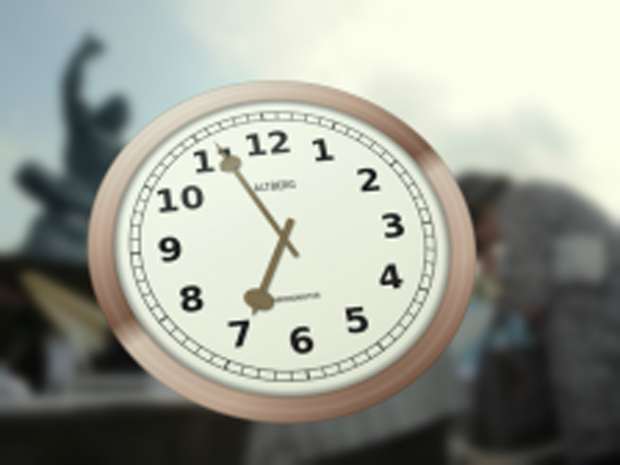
6:56
